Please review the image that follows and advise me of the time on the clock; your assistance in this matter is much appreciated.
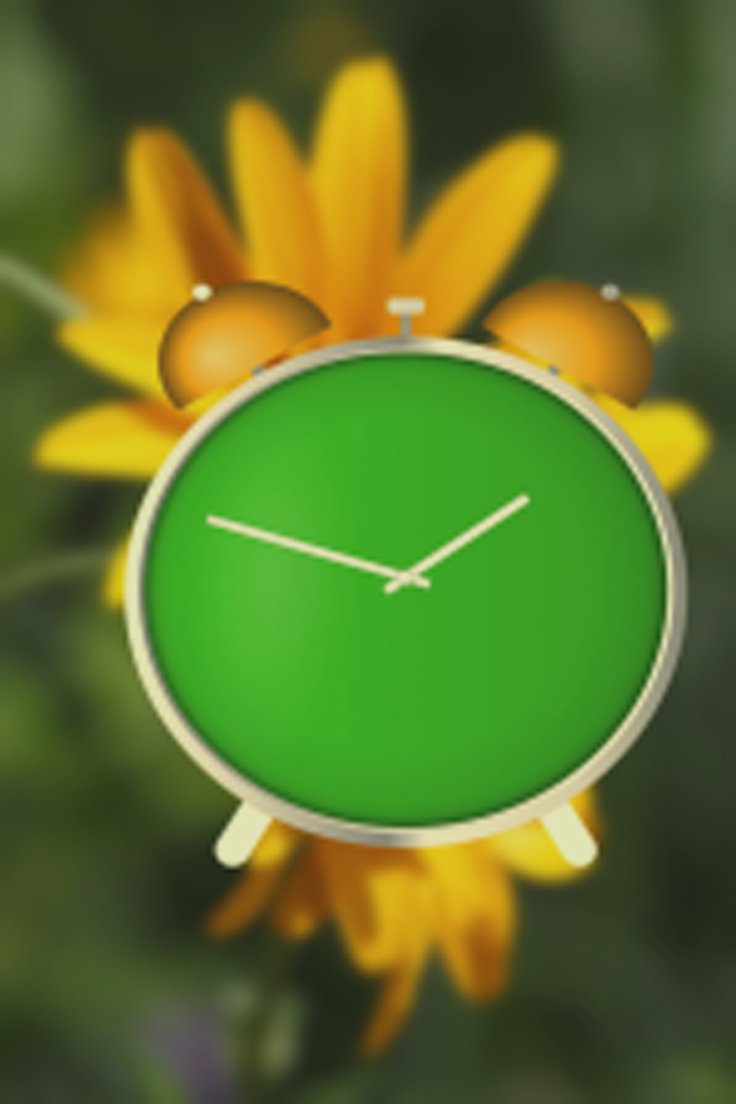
1:48
